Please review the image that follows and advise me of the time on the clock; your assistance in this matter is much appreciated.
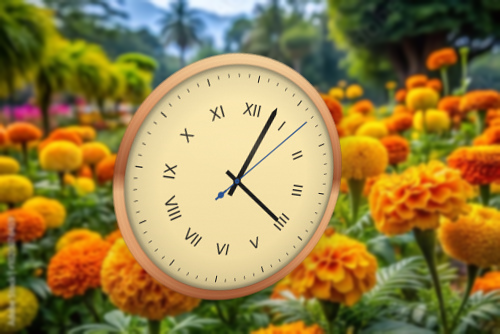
4:03:07
